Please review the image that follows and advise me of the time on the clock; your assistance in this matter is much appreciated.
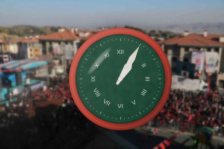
1:05
